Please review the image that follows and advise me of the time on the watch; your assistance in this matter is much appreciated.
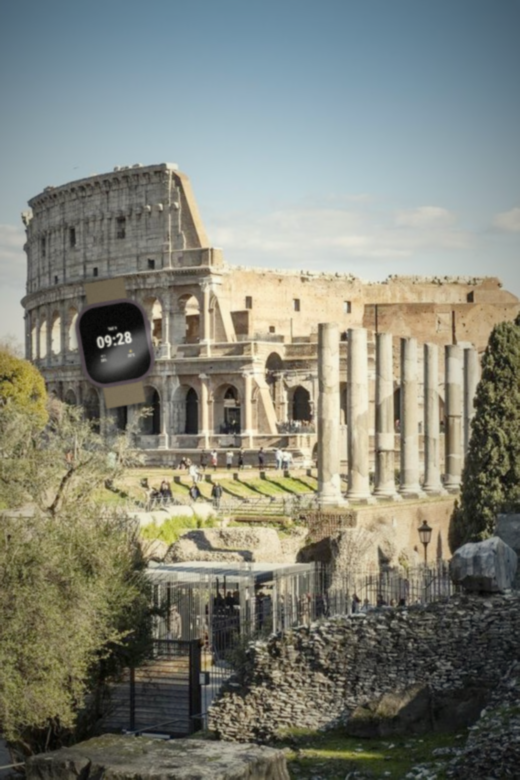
9:28
